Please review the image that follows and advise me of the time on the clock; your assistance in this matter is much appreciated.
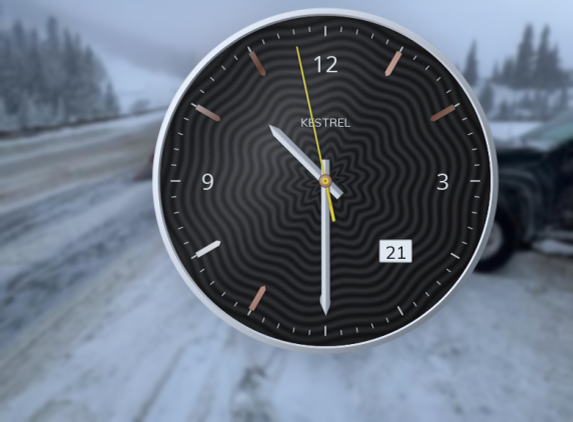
10:29:58
